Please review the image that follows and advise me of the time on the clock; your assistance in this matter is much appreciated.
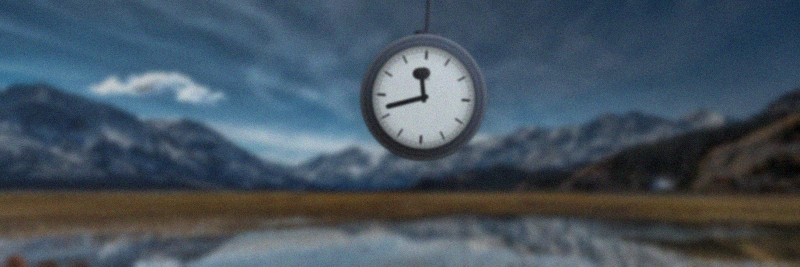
11:42
